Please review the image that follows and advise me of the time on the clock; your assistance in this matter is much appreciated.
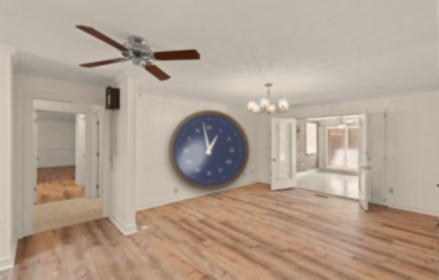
12:58
